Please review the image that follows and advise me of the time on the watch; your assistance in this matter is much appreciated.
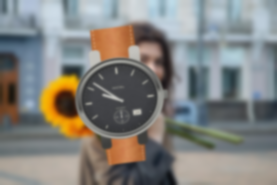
9:52
